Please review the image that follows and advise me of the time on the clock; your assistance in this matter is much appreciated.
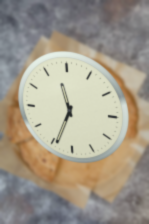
11:34
